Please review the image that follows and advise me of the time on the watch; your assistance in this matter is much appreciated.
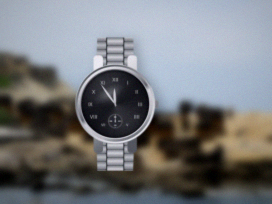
11:54
